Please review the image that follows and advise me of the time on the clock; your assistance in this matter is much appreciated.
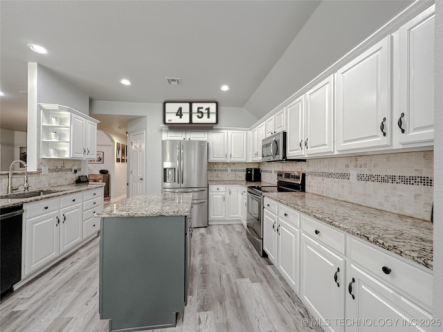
4:51
